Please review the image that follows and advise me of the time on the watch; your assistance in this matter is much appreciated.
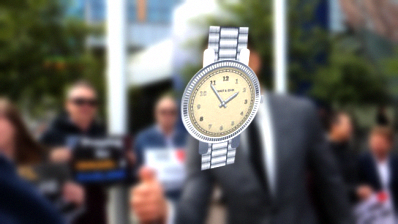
1:54
